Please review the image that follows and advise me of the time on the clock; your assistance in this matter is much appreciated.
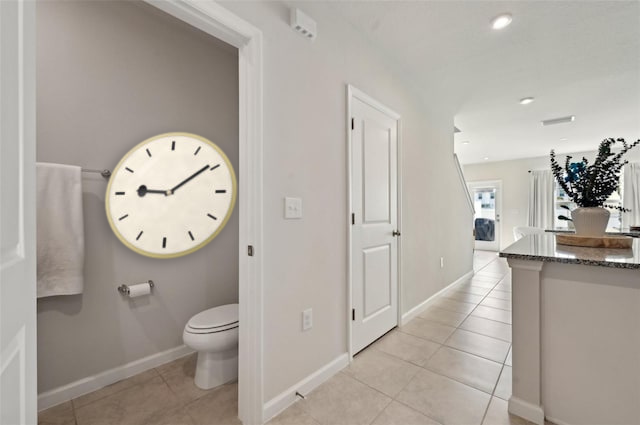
9:09
